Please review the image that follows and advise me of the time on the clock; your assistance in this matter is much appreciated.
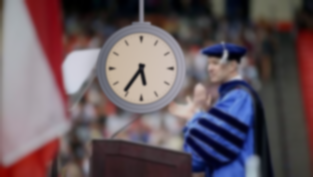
5:36
